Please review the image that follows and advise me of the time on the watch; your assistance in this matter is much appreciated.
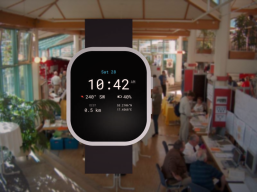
10:42
